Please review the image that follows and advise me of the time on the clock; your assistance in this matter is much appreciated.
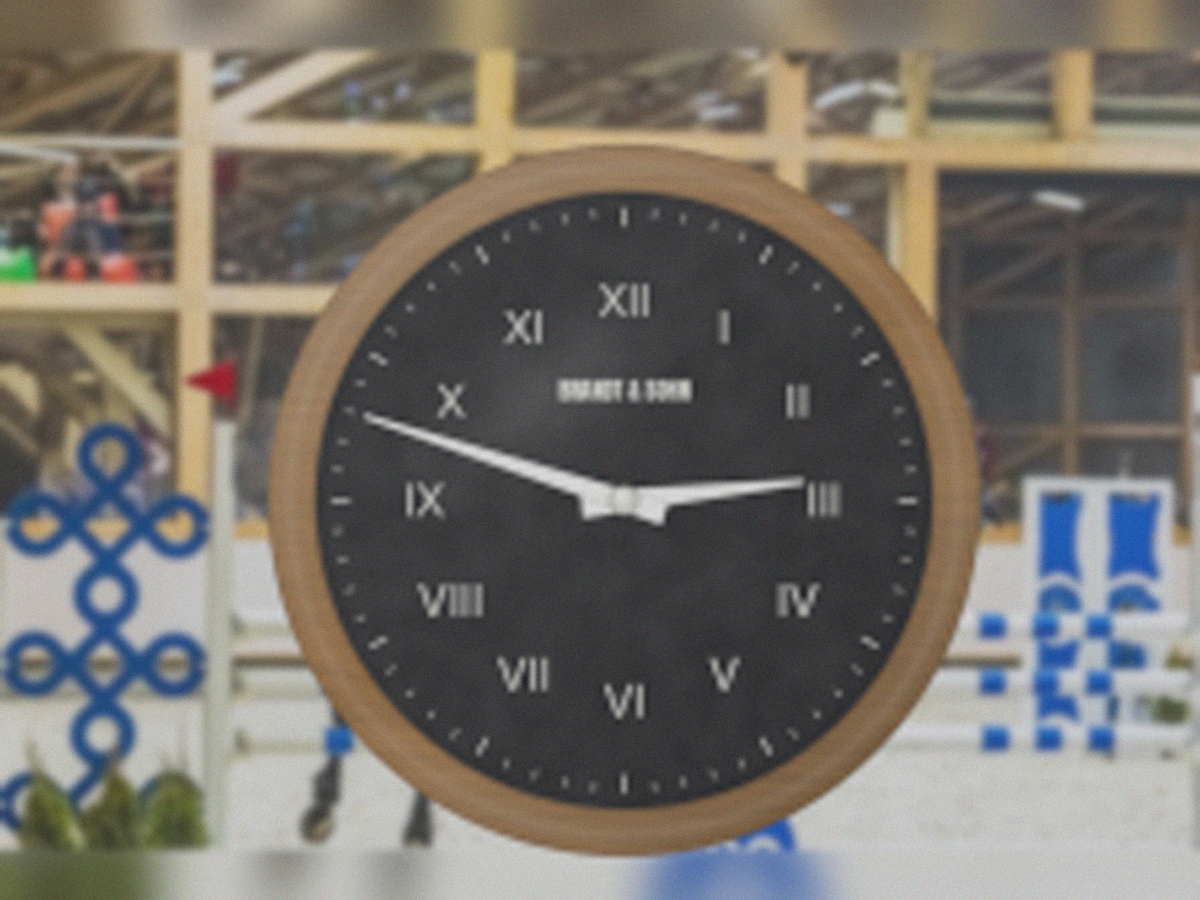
2:48
